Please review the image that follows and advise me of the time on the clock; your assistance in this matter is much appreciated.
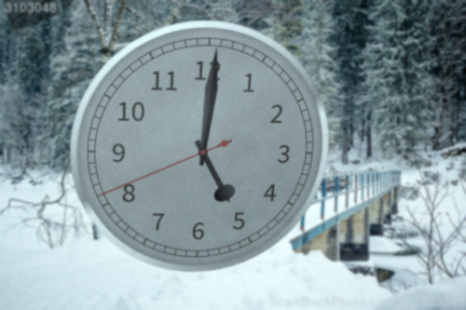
5:00:41
